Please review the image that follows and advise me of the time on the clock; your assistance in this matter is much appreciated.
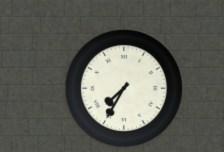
7:35
